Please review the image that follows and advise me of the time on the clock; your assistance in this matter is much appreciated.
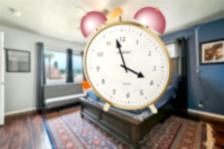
3:58
